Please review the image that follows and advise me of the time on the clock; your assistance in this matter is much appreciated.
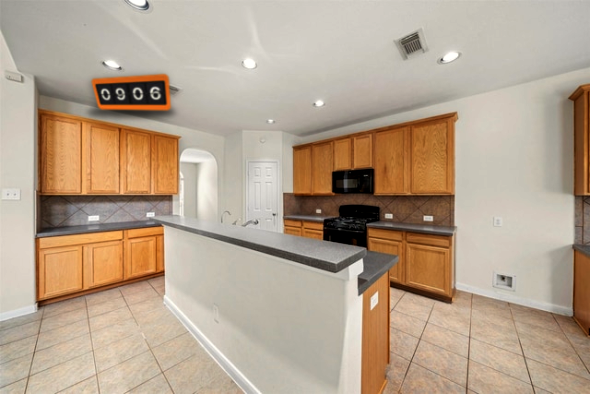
9:06
